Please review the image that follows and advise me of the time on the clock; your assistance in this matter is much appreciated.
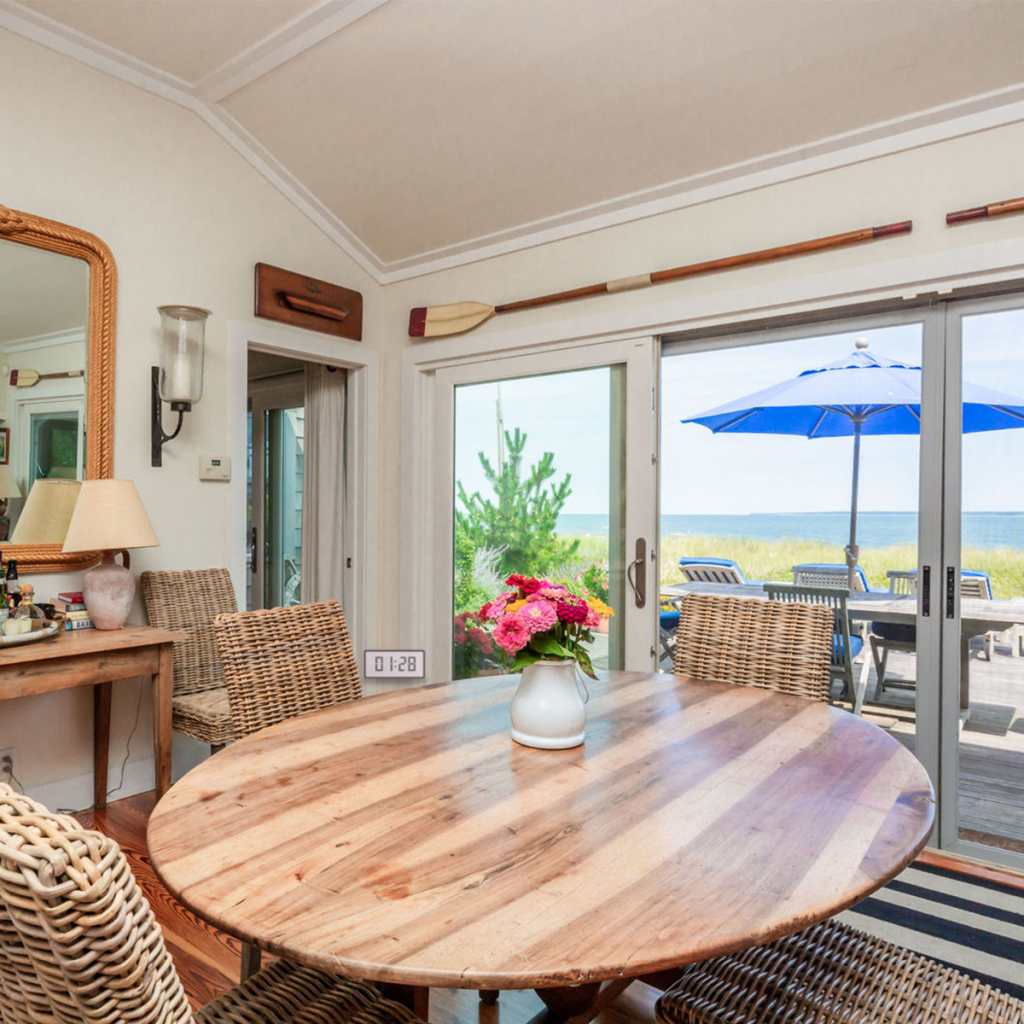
1:28
